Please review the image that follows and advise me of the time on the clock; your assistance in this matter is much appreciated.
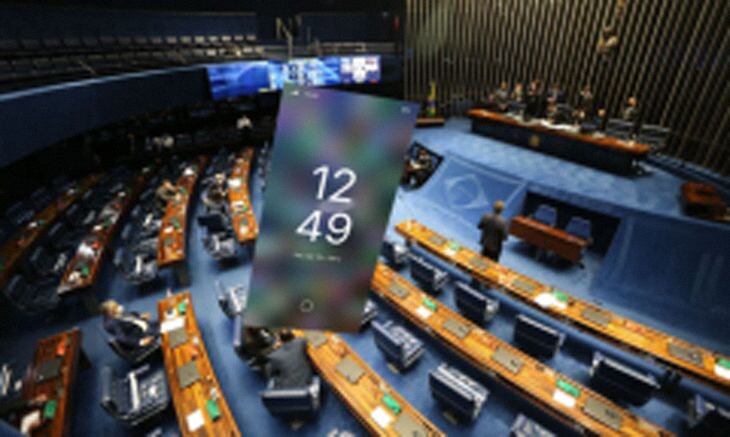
12:49
